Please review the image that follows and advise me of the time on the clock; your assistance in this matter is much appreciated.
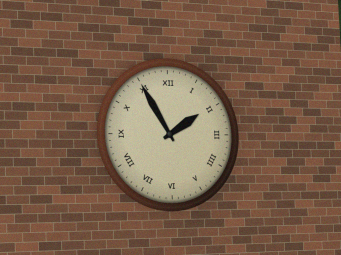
1:55
